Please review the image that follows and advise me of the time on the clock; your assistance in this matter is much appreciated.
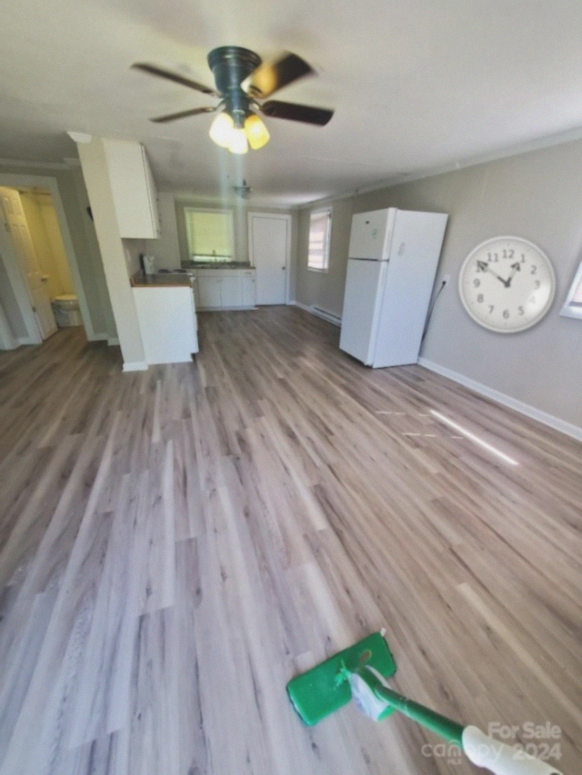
12:51
